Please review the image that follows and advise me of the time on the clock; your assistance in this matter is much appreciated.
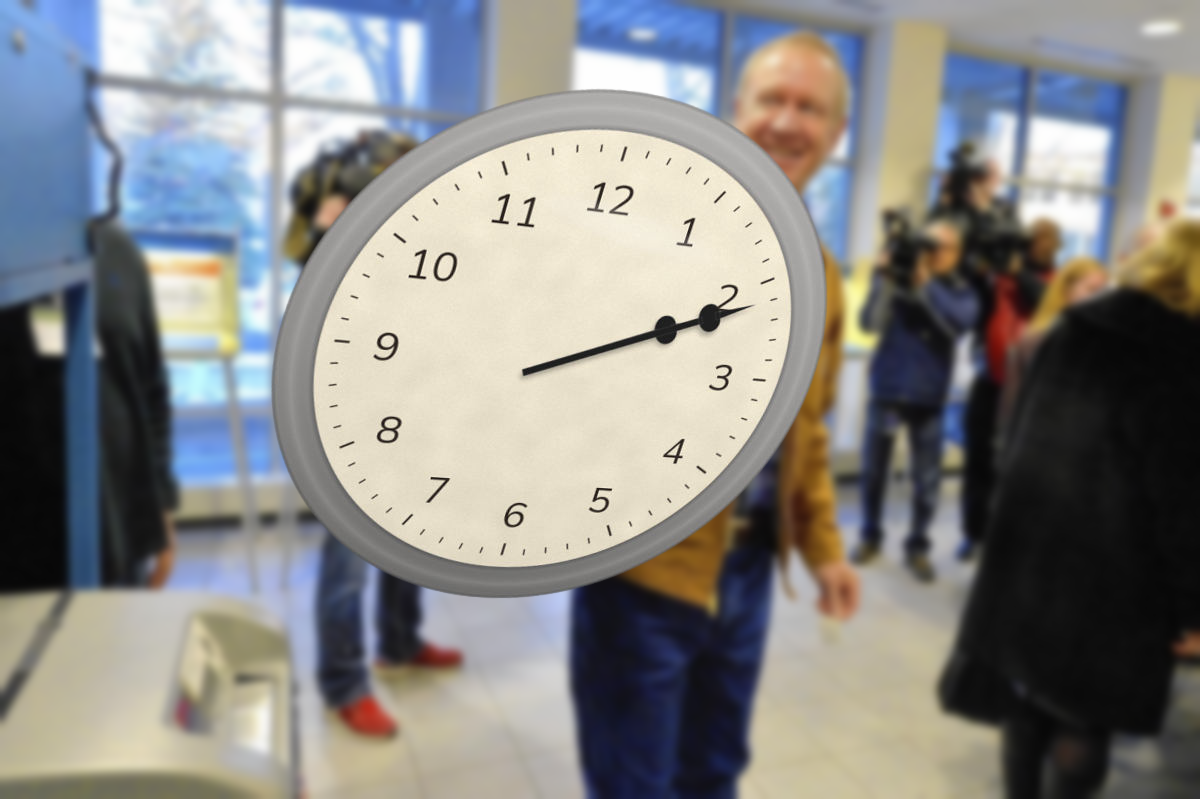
2:11
